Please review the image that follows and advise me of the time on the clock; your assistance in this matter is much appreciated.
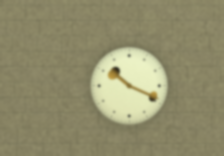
10:19
